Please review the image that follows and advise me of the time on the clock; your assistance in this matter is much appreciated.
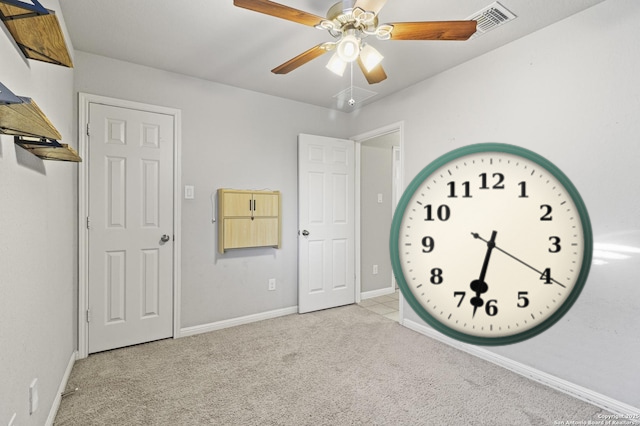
6:32:20
